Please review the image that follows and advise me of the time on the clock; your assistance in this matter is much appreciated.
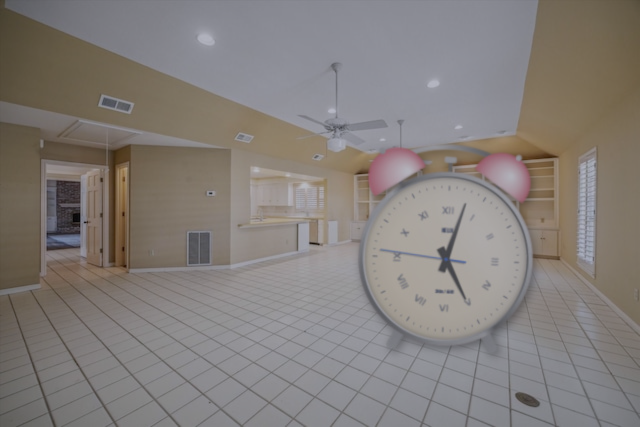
5:02:46
